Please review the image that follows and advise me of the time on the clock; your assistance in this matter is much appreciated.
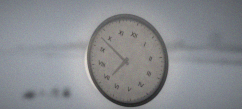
6:48
